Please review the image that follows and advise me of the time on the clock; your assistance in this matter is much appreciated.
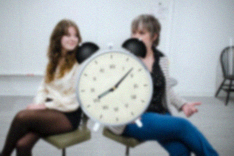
8:08
